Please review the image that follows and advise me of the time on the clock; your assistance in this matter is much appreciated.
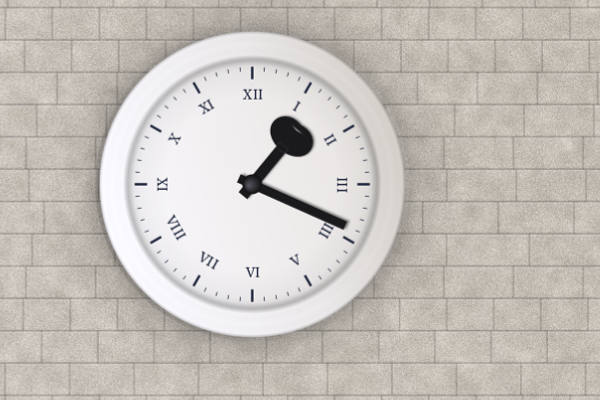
1:19
